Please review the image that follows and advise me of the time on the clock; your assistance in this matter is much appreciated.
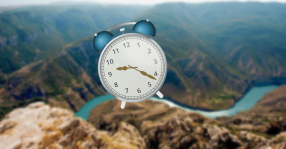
9:22
